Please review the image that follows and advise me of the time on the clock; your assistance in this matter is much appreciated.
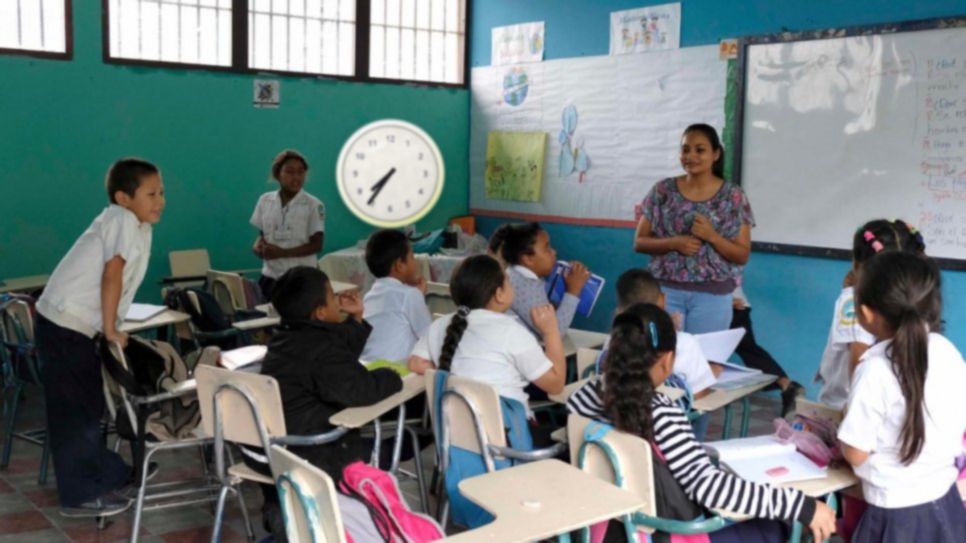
7:36
